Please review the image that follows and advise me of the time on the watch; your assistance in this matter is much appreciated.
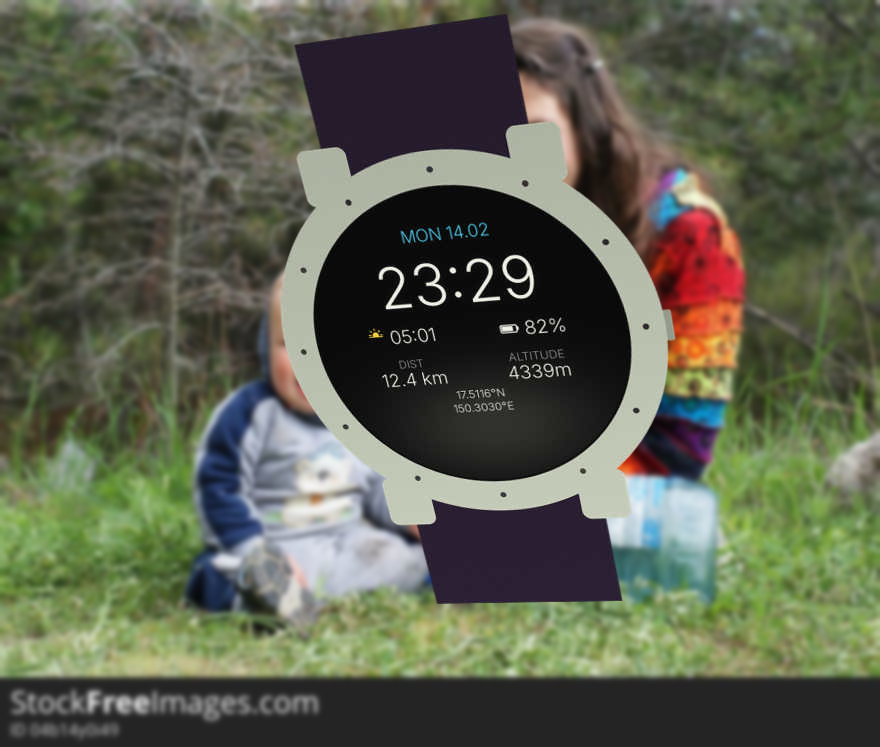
23:29
